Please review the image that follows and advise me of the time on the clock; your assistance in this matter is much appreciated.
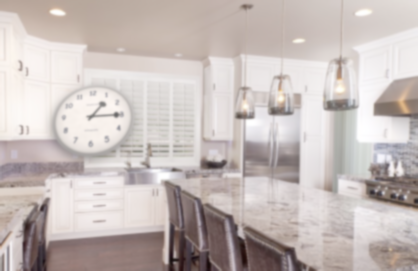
1:15
